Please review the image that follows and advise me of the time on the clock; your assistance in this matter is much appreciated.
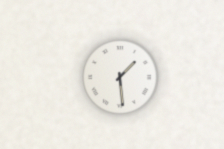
1:29
